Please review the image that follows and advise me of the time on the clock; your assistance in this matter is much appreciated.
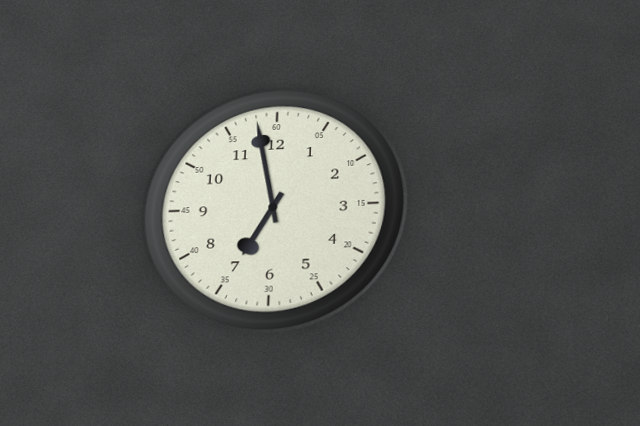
6:58
